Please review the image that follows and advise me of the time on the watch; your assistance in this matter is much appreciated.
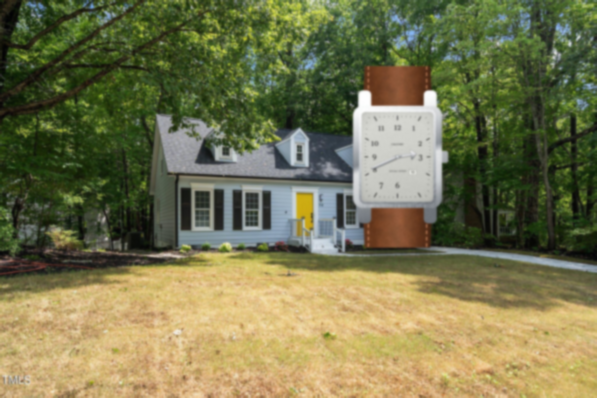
2:41
